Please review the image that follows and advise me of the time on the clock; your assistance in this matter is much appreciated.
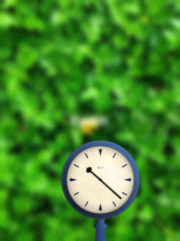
10:22
